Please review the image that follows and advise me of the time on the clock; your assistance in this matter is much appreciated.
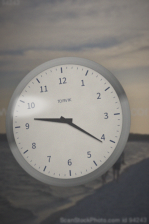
9:21
